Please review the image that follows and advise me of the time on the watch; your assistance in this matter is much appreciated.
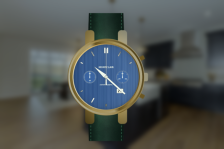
10:22
